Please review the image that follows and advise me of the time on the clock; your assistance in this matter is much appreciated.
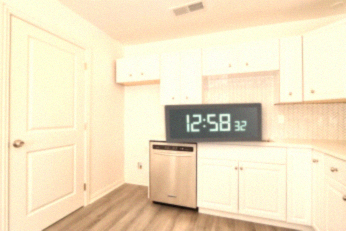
12:58:32
